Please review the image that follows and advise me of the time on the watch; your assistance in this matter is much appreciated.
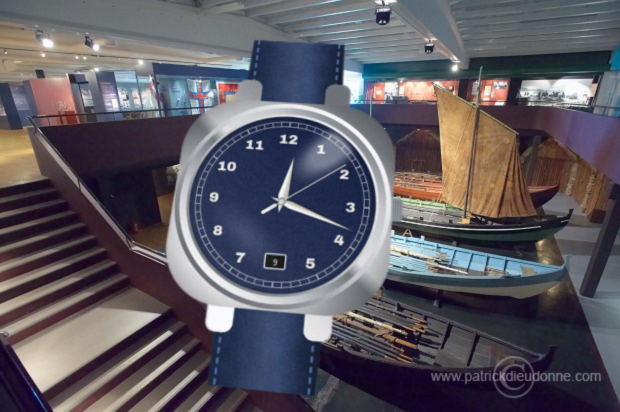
12:18:09
